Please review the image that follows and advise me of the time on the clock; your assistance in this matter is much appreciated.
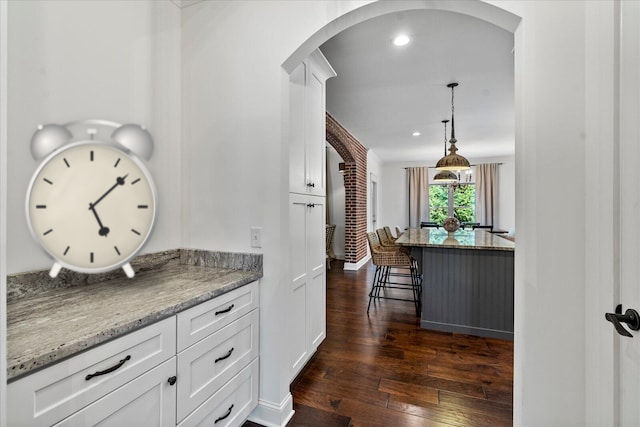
5:08
